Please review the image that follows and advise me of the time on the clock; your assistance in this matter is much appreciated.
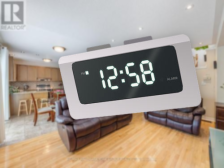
12:58
